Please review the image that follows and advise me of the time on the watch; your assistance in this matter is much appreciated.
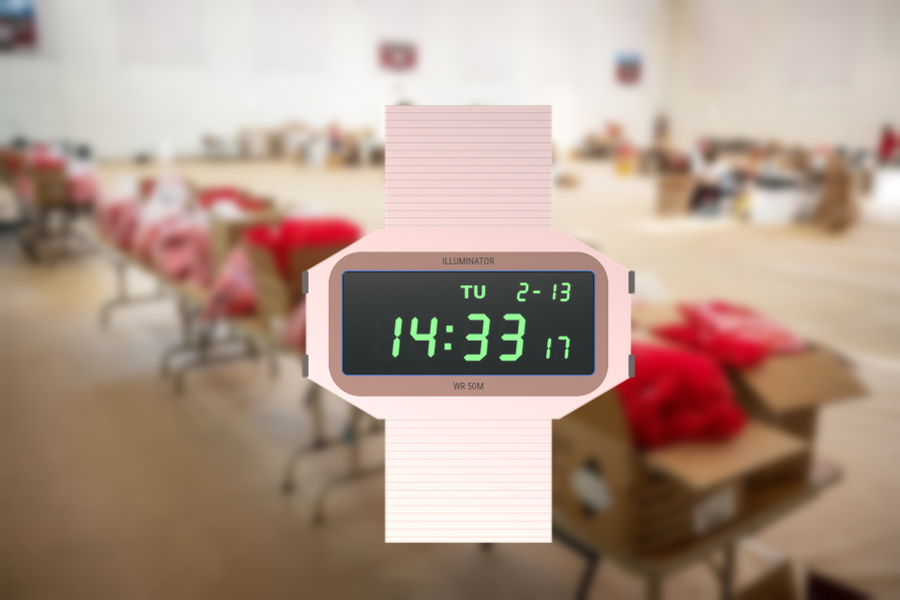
14:33:17
